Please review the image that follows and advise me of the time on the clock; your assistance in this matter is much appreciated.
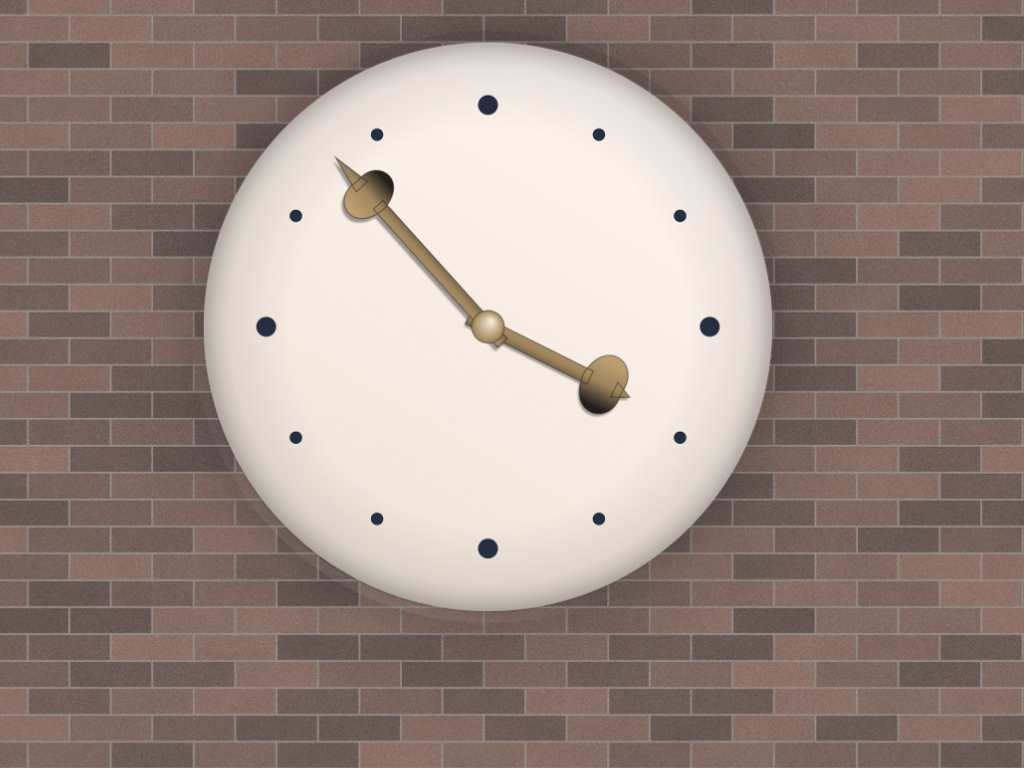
3:53
